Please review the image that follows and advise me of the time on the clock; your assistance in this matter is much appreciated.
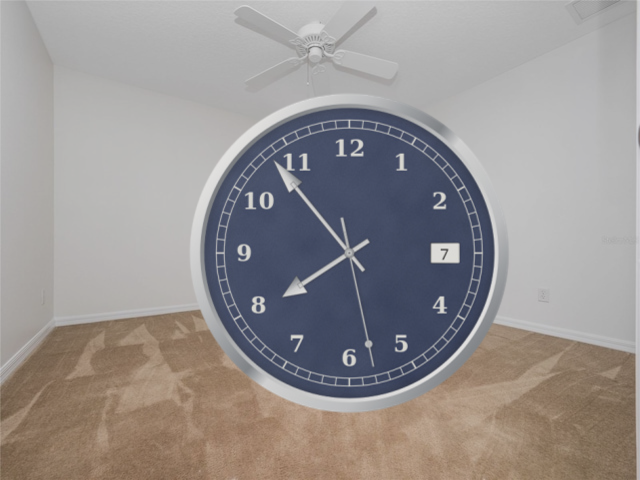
7:53:28
